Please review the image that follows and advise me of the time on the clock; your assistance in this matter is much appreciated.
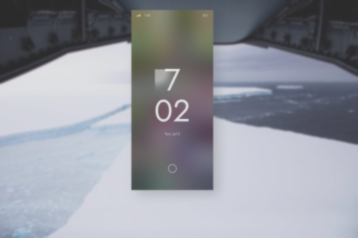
7:02
